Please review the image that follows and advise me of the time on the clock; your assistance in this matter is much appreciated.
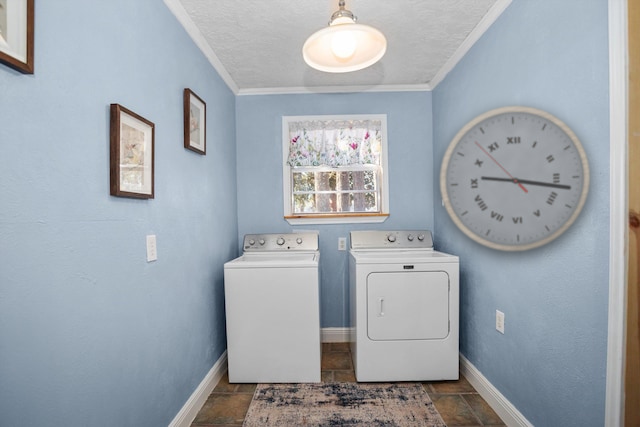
9:16:53
